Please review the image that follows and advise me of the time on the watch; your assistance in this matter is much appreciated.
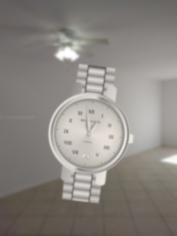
12:58
